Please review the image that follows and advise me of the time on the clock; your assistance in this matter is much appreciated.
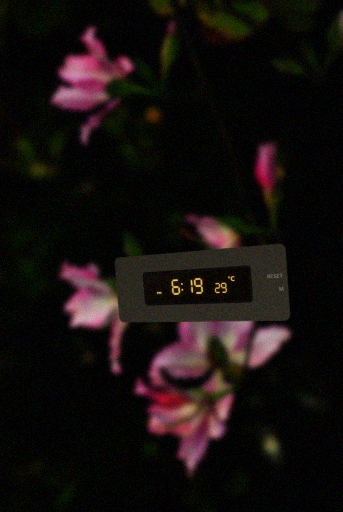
6:19
